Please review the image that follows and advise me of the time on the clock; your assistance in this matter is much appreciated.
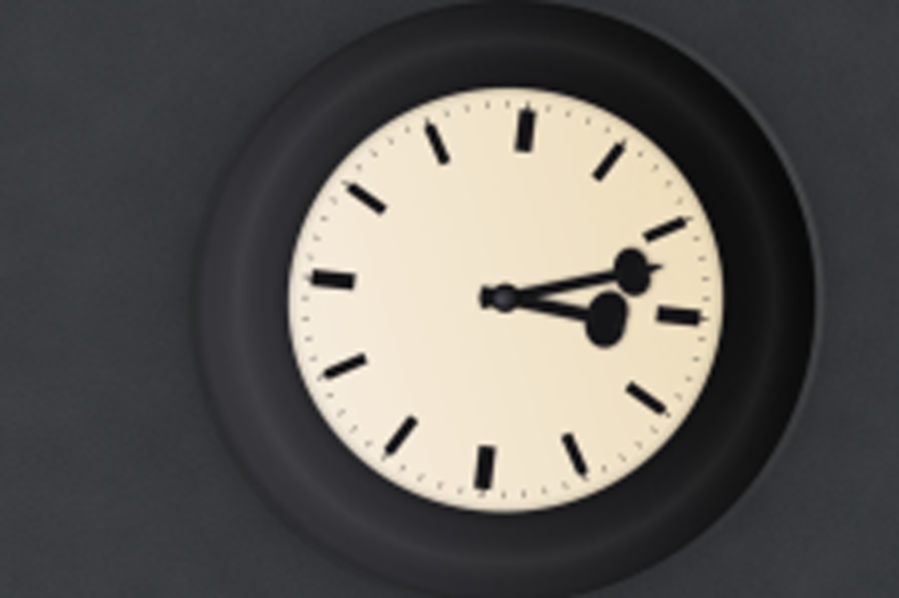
3:12
